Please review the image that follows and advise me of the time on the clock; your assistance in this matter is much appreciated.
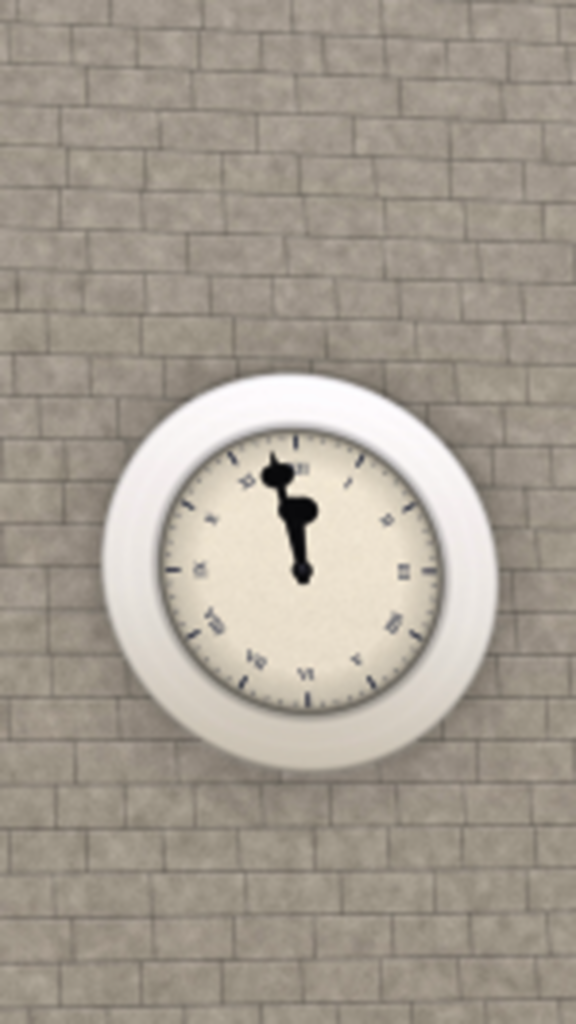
11:58
